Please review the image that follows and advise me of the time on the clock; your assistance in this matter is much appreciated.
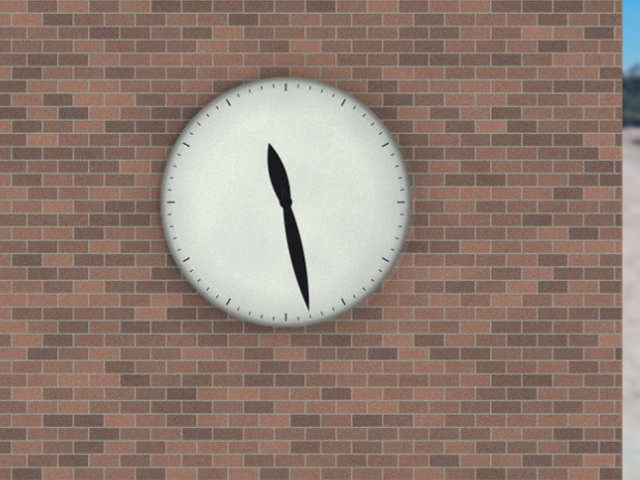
11:28
